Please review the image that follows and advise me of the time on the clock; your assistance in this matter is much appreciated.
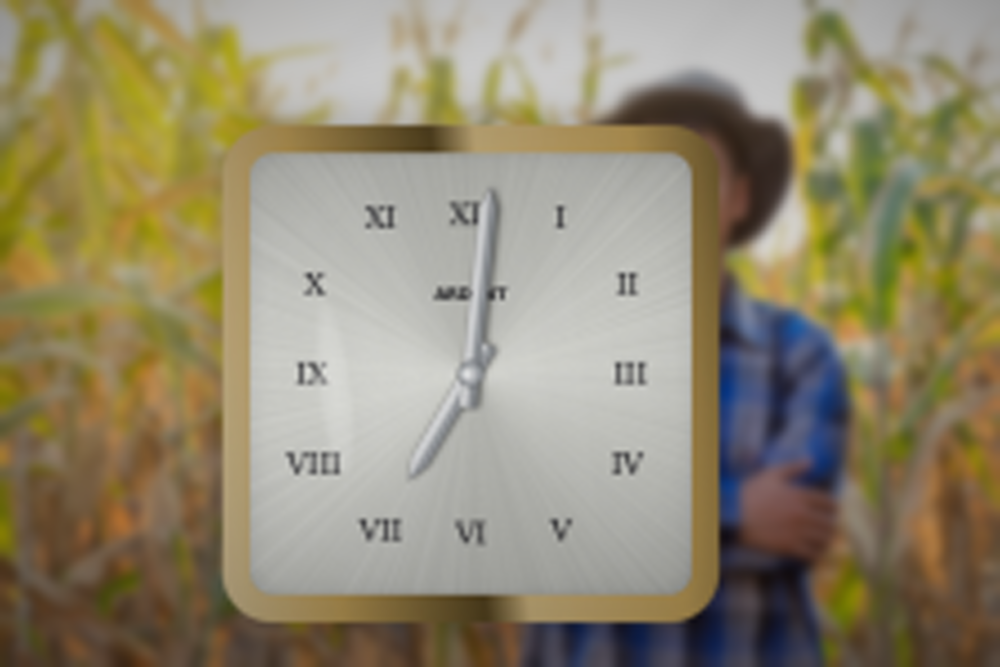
7:01
